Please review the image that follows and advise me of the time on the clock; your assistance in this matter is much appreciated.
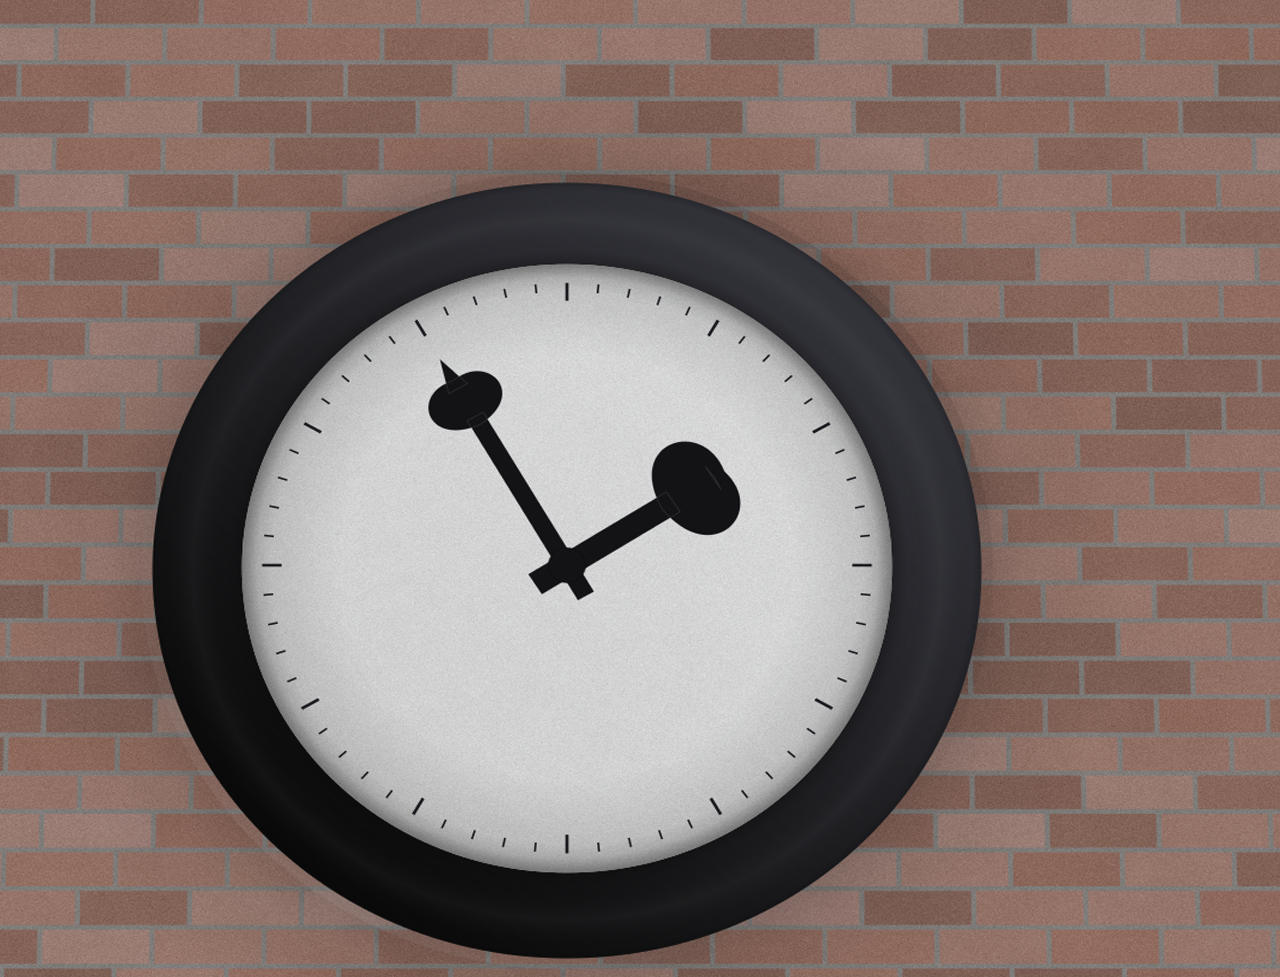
1:55
